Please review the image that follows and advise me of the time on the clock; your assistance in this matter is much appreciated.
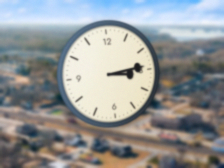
3:14
